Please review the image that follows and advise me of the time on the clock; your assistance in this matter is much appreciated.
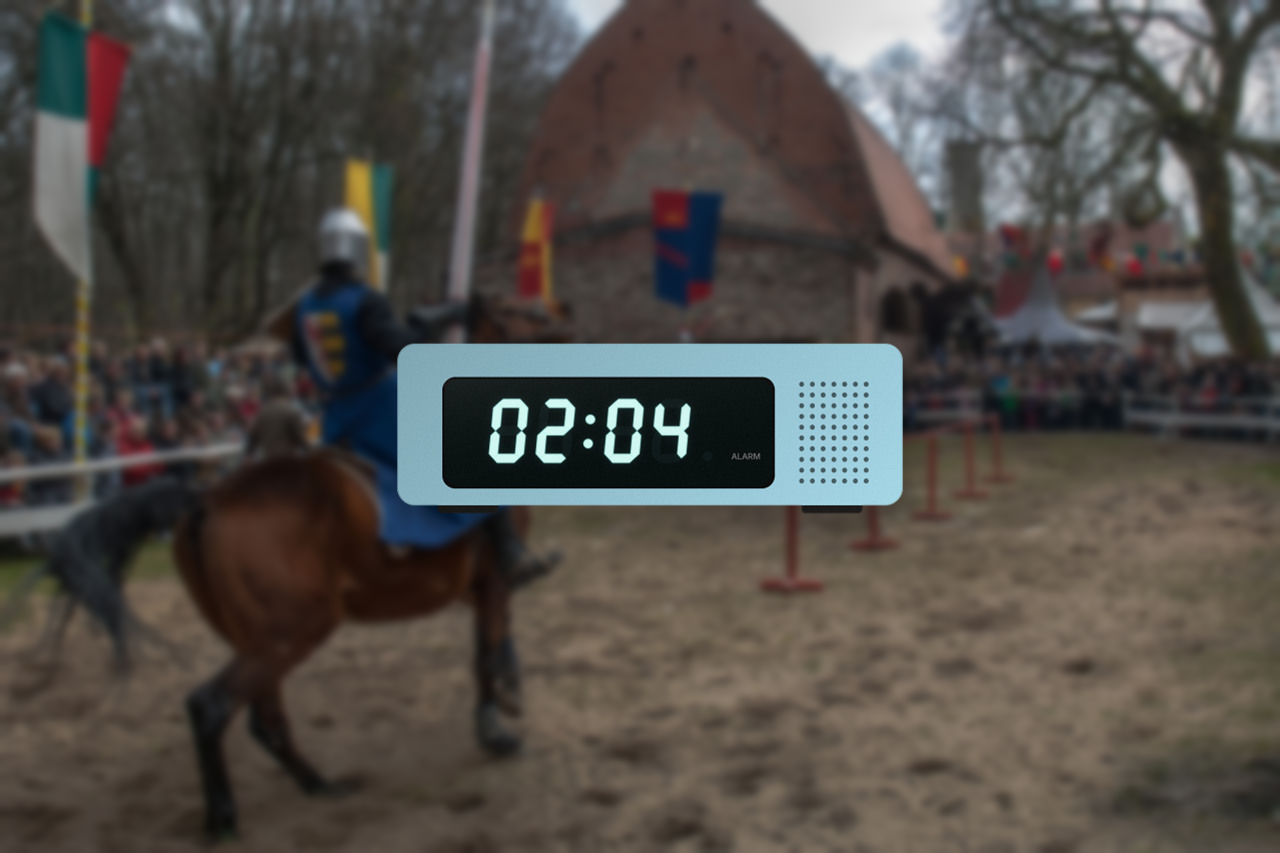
2:04
